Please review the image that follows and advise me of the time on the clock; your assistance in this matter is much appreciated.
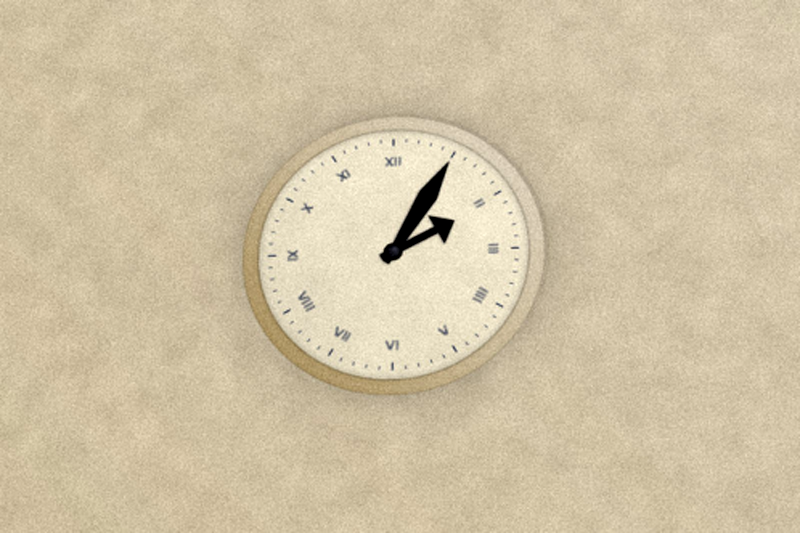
2:05
